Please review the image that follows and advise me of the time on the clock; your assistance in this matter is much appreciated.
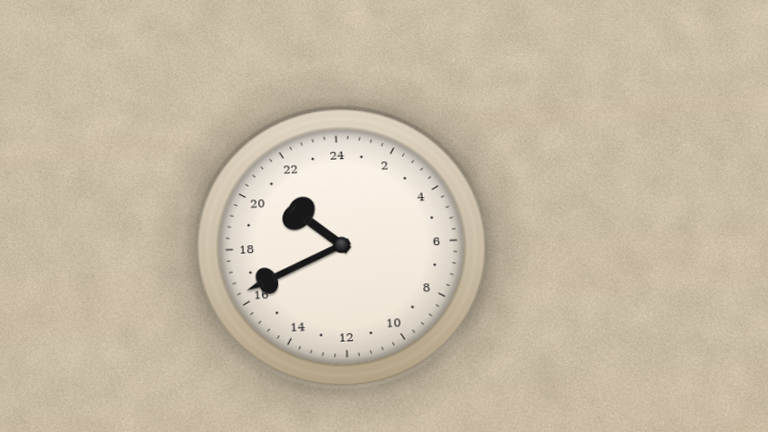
20:41
